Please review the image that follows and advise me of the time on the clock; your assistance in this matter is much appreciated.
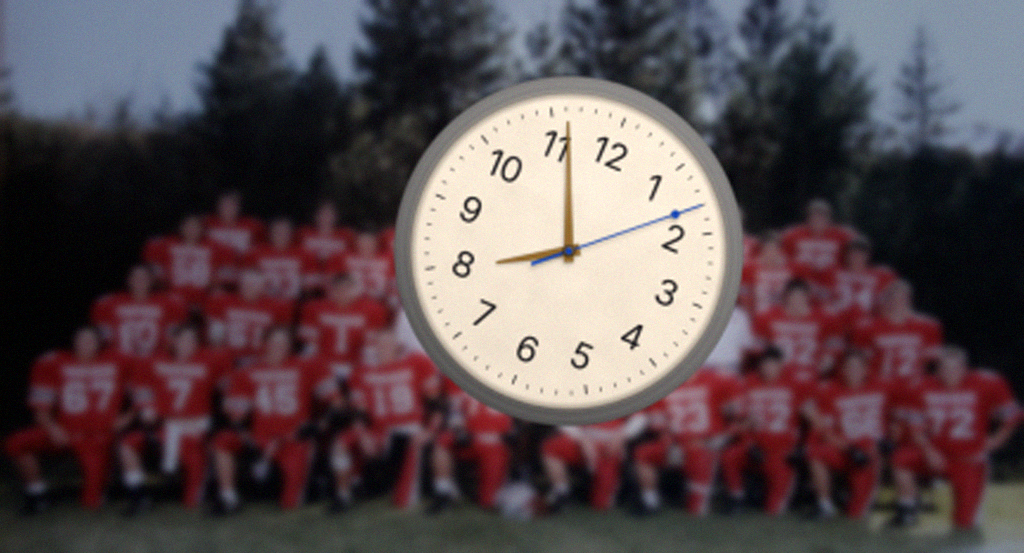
7:56:08
